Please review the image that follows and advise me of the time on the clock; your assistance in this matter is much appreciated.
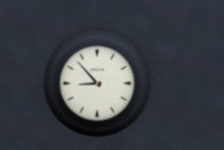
8:53
